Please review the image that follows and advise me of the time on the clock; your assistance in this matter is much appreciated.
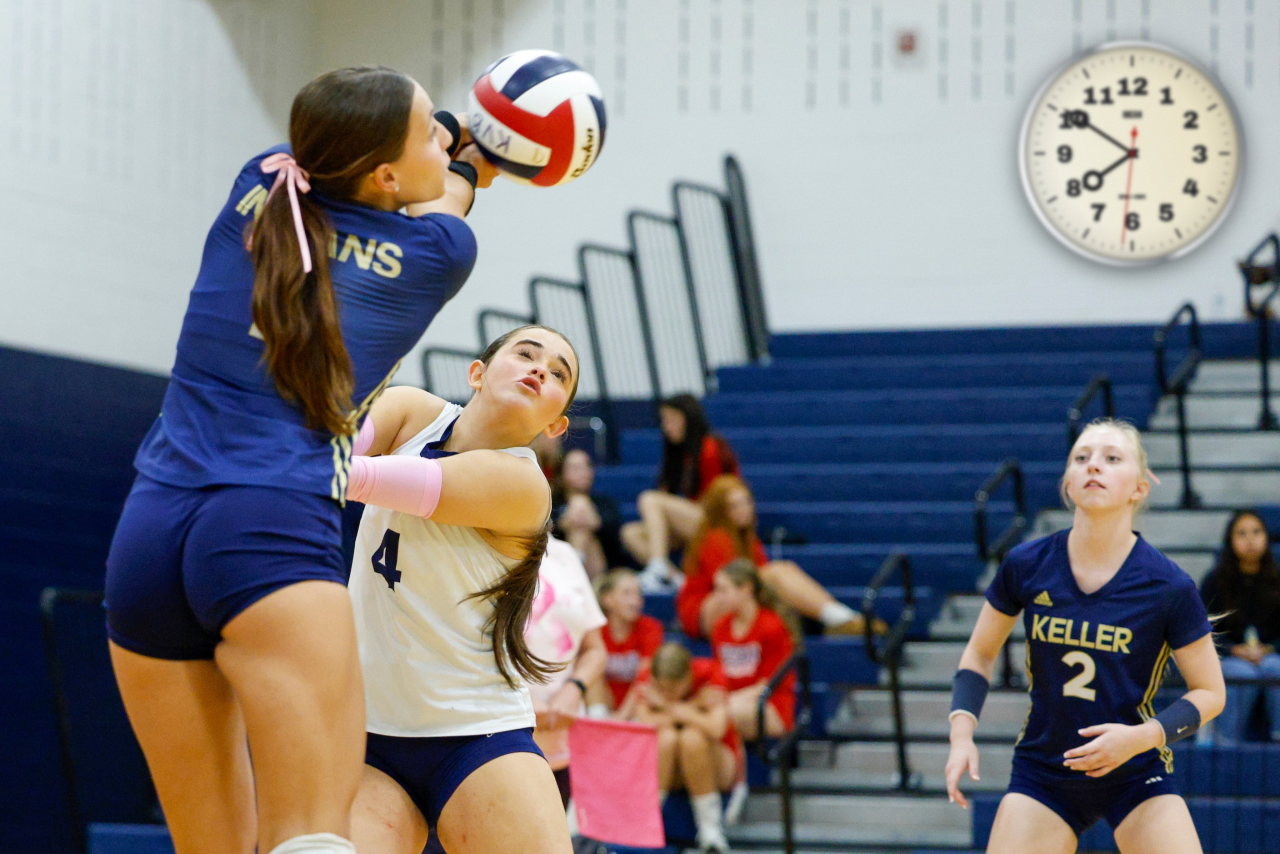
7:50:31
